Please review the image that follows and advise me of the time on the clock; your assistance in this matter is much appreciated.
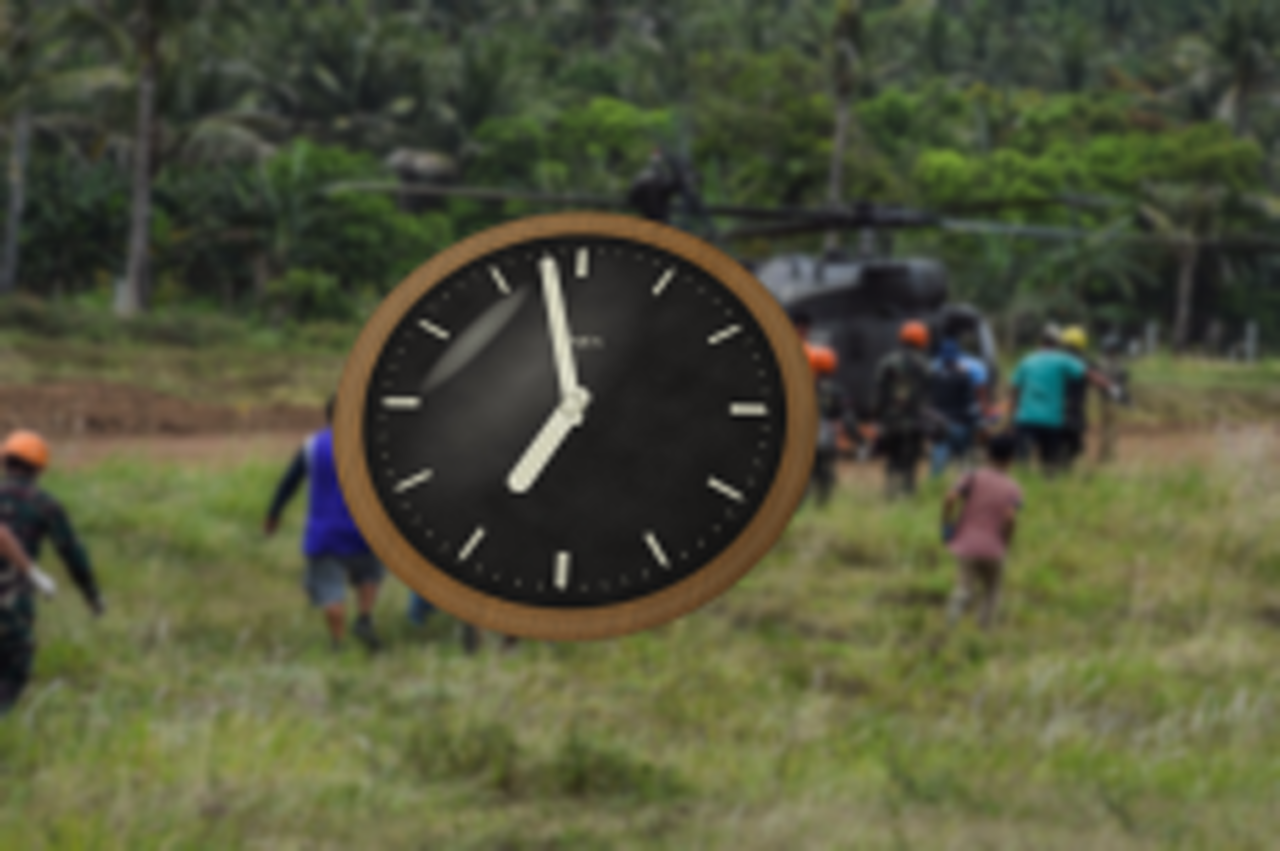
6:58
